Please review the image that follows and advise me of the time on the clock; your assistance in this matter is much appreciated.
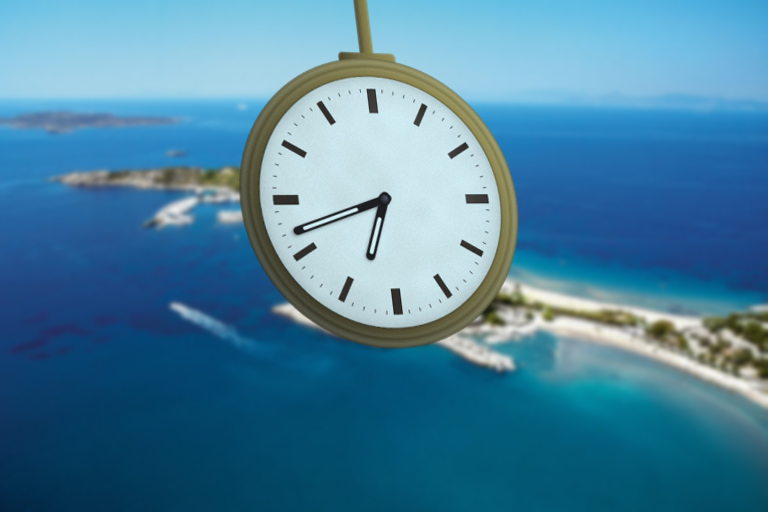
6:42
